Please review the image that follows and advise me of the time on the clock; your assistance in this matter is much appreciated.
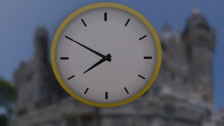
7:50
